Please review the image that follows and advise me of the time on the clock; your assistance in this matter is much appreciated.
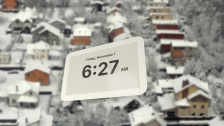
6:27
